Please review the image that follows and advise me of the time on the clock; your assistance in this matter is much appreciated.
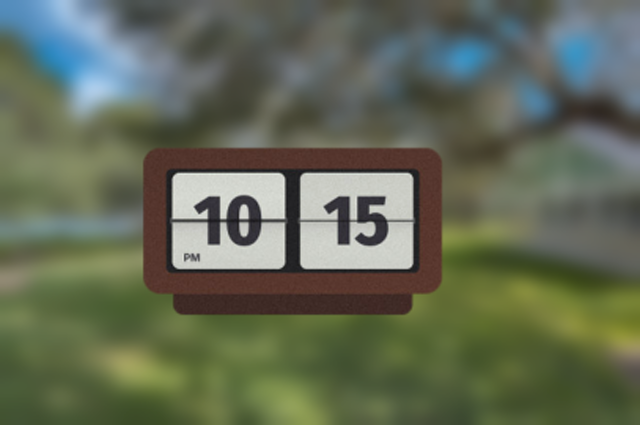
10:15
